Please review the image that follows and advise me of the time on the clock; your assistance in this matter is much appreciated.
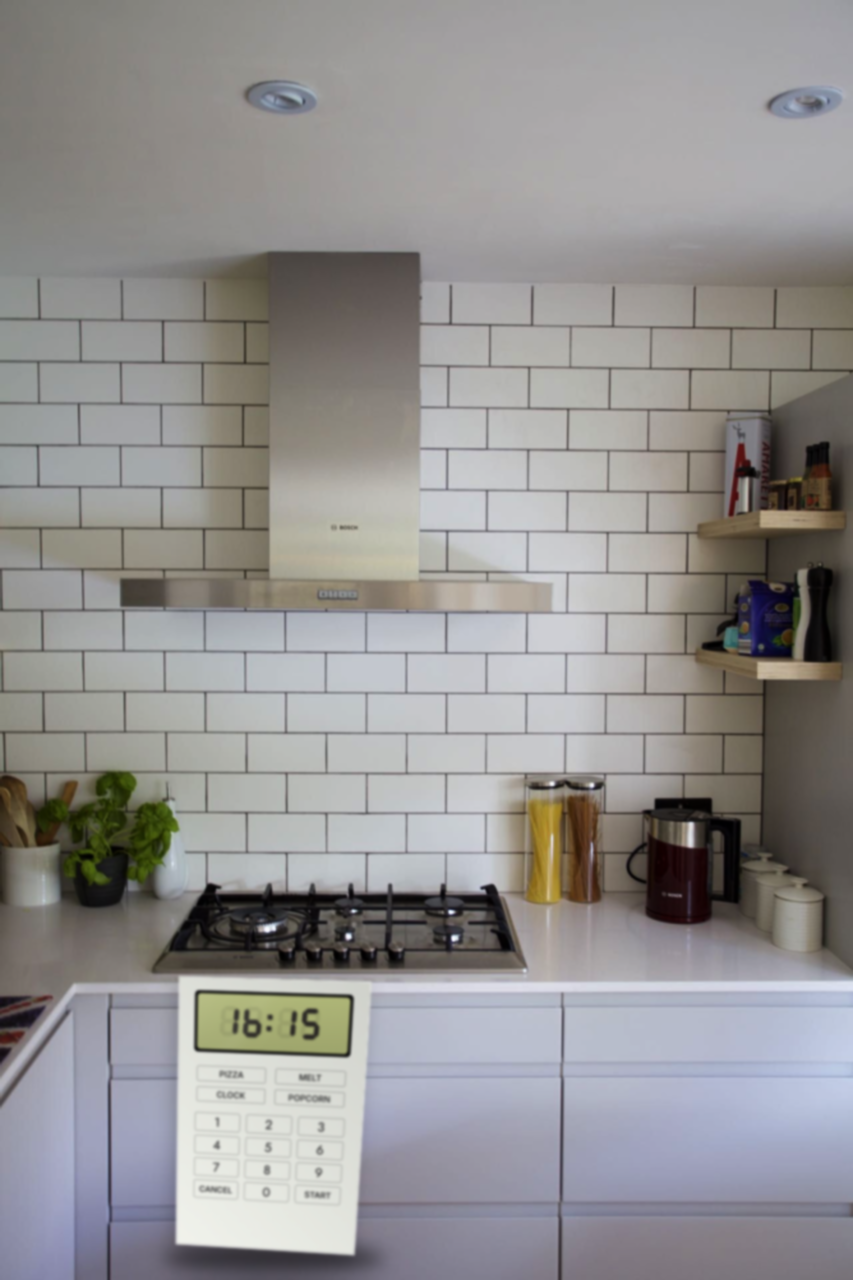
16:15
